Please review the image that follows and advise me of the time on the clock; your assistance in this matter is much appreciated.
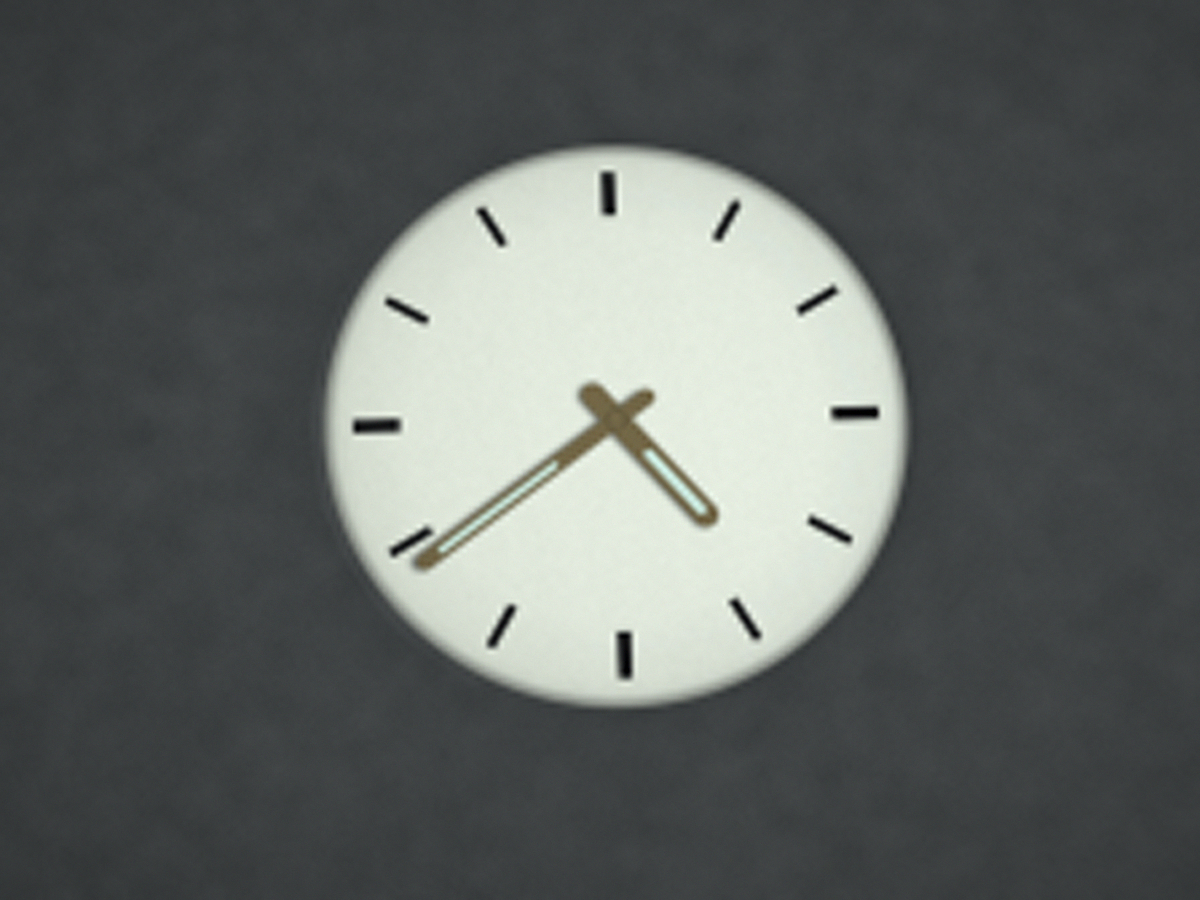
4:39
